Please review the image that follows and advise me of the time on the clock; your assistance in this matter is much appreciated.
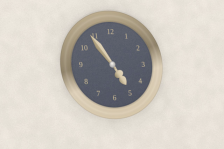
4:54
